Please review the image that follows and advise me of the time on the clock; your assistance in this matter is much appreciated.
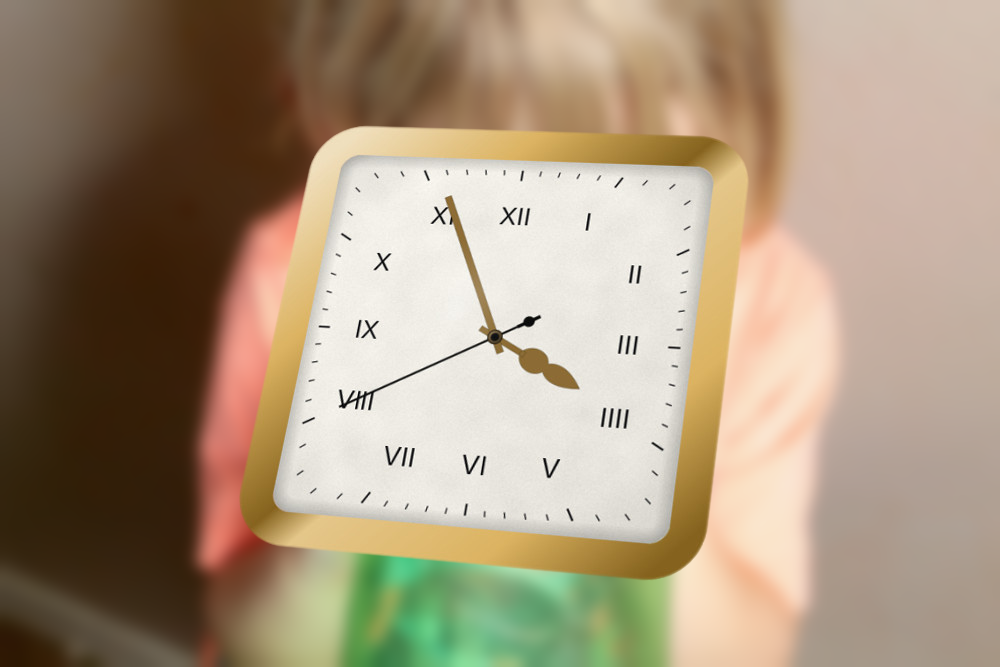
3:55:40
